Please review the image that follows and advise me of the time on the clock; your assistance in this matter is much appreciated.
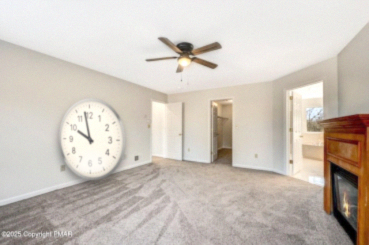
9:58
